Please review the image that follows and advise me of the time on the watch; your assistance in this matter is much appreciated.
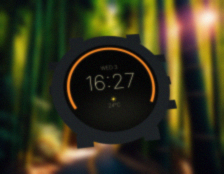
16:27
